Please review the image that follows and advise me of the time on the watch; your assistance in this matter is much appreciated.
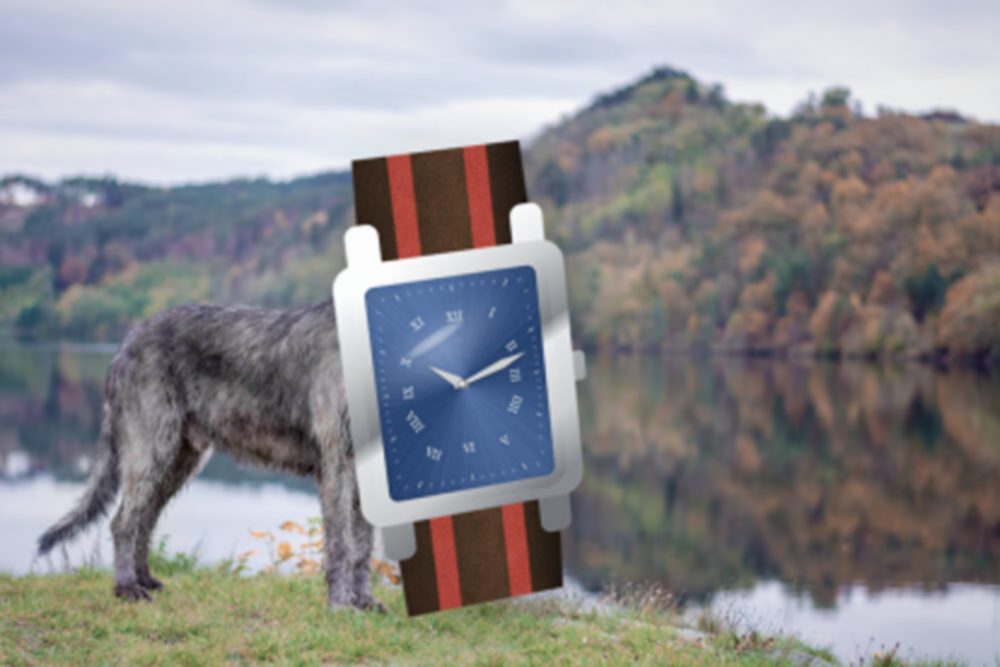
10:12
